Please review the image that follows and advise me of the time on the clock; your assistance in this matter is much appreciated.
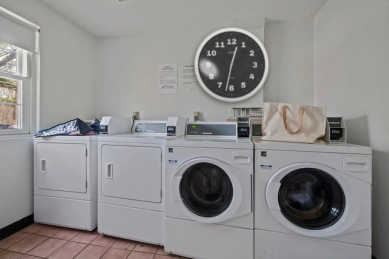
12:32
